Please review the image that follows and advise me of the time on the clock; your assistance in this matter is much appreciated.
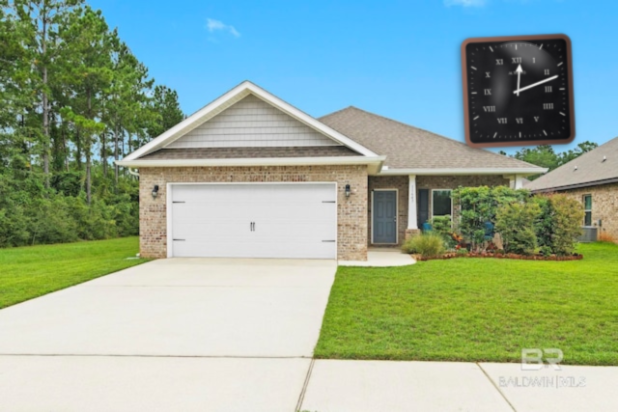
12:12
